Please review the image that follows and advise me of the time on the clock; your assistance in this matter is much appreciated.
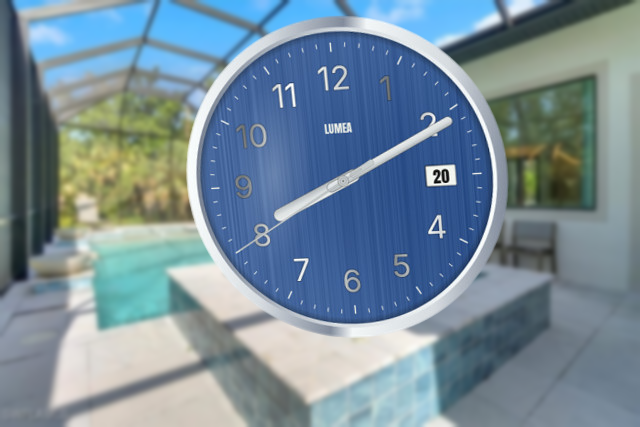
8:10:40
